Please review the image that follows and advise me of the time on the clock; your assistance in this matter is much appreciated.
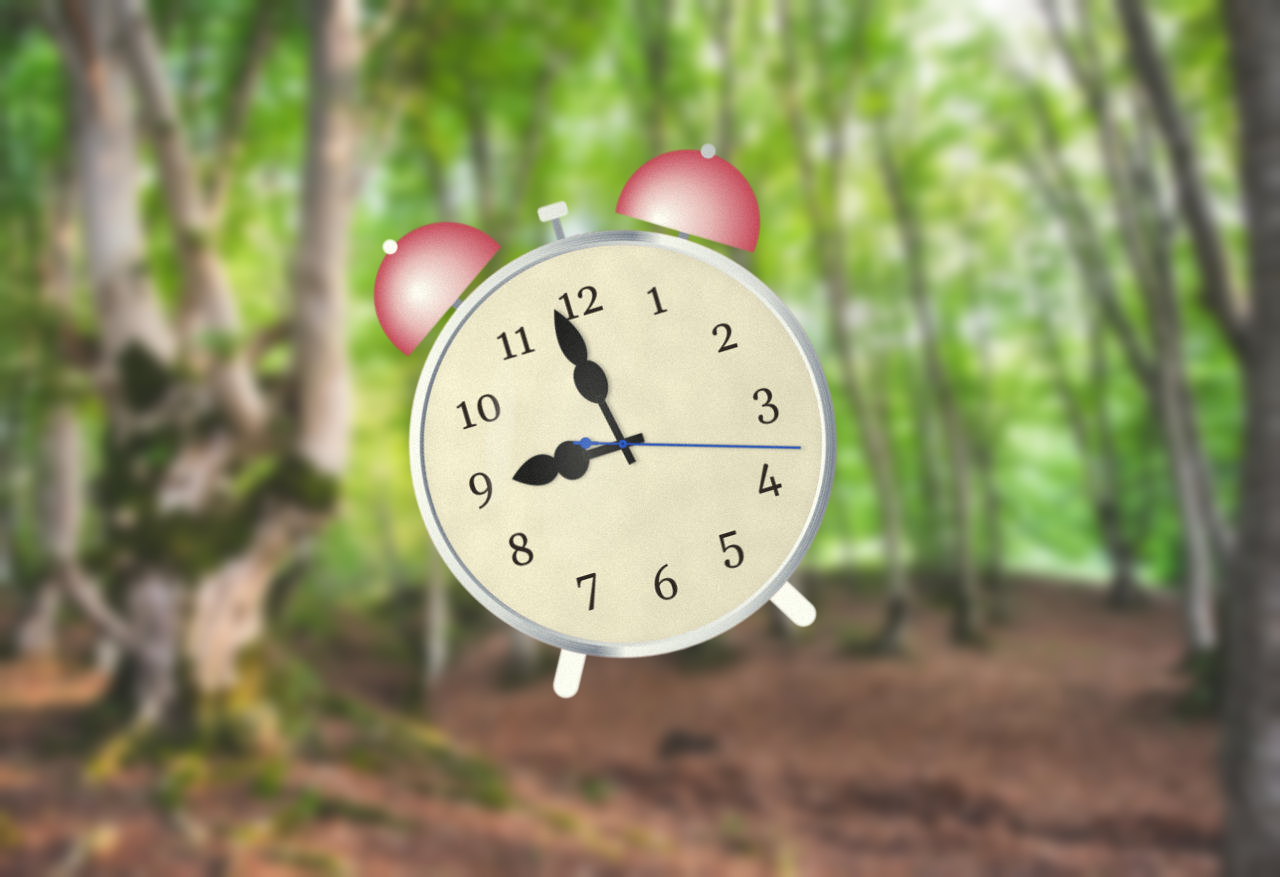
8:58:18
